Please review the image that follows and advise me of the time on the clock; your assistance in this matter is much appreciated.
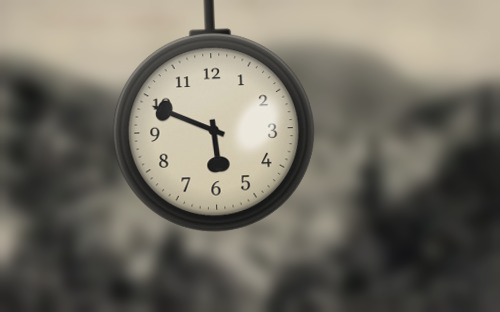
5:49
